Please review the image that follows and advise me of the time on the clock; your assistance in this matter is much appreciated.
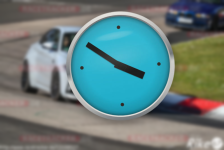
3:51
